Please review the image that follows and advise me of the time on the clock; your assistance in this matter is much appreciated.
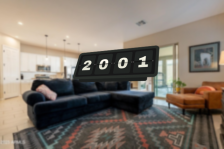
20:01
